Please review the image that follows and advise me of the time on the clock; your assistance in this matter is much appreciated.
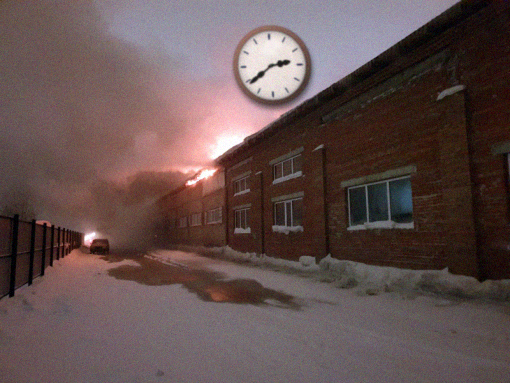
2:39
